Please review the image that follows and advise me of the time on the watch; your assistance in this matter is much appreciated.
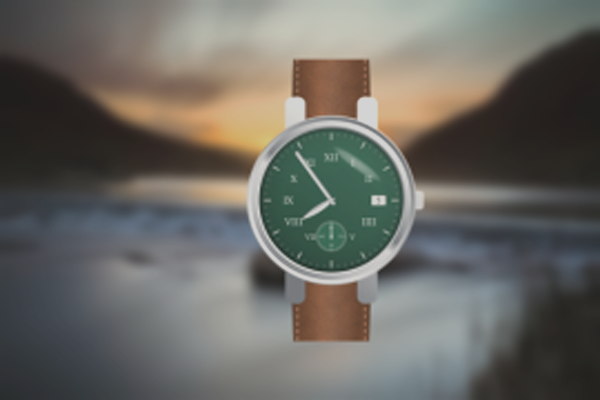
7:54
